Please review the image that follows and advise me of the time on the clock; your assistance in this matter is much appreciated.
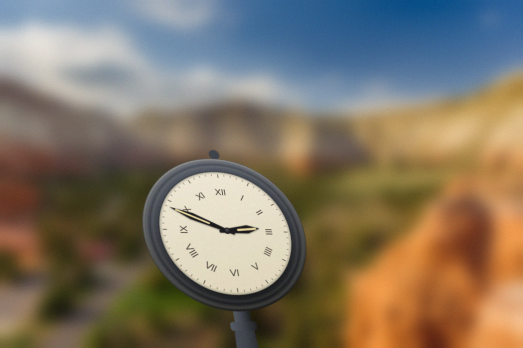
2:49
